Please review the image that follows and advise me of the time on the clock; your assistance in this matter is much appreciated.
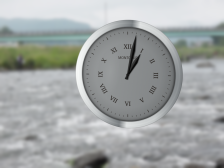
1:02
